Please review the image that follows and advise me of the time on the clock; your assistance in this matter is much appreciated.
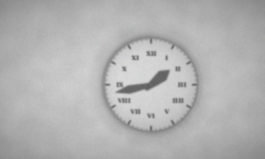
1:43
